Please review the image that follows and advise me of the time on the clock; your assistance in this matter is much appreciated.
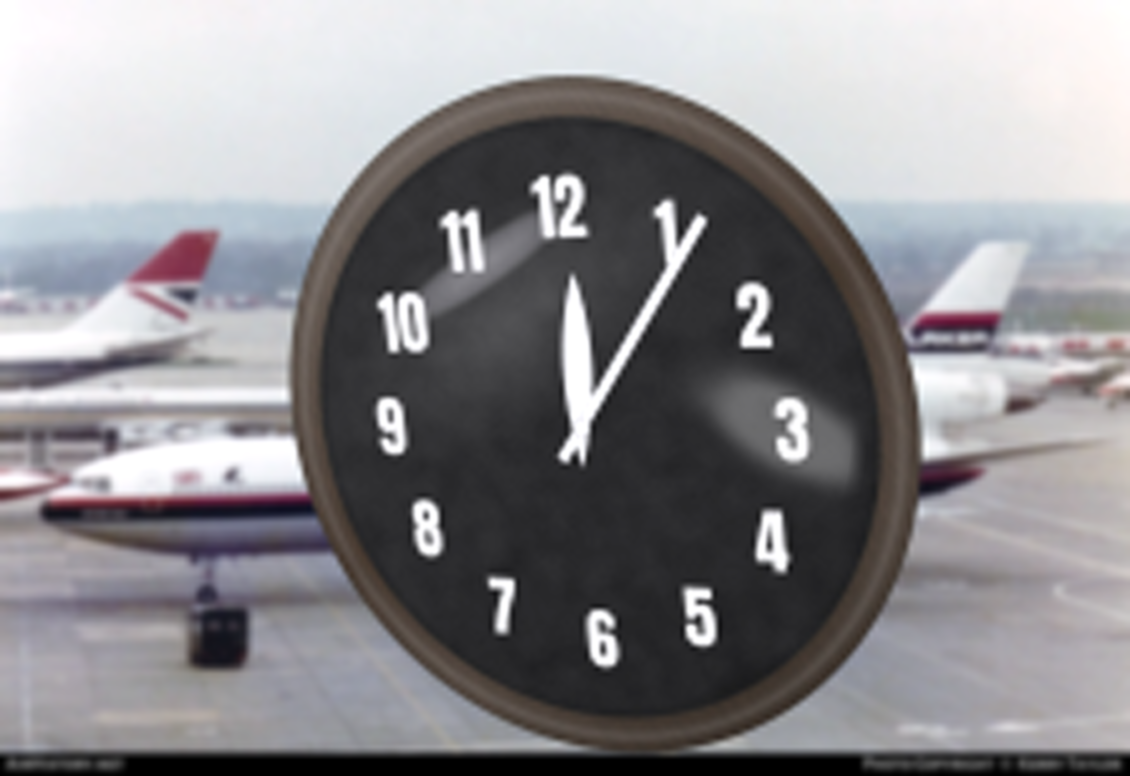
12:06
